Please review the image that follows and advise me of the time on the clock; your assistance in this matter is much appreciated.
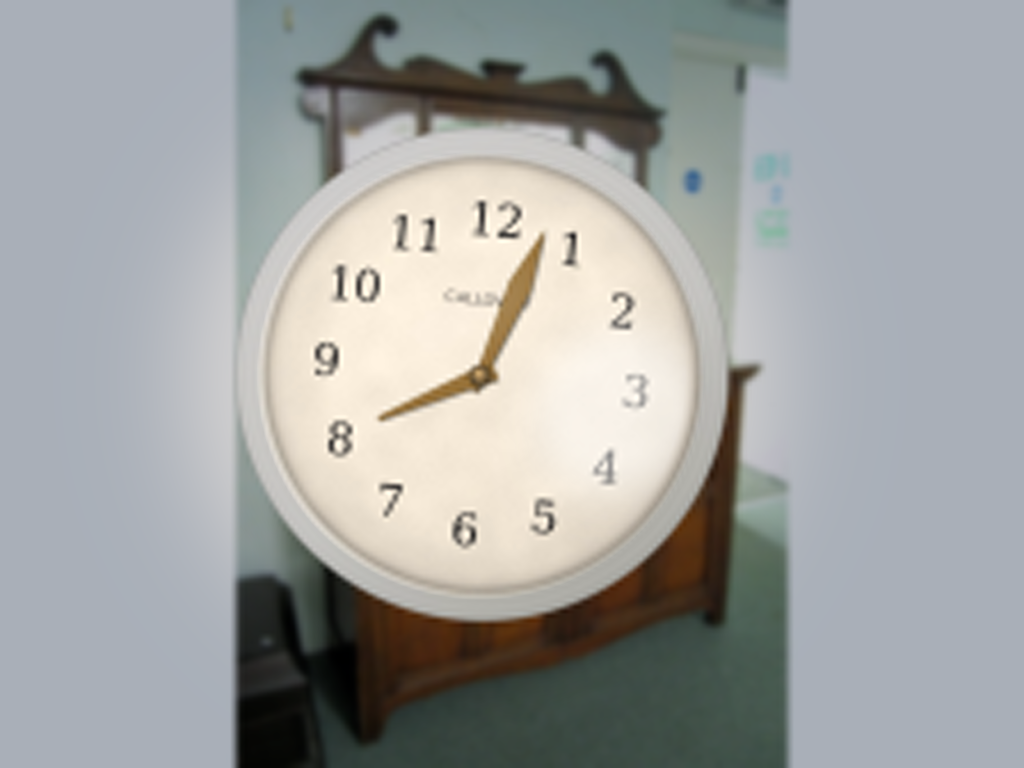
8:03
